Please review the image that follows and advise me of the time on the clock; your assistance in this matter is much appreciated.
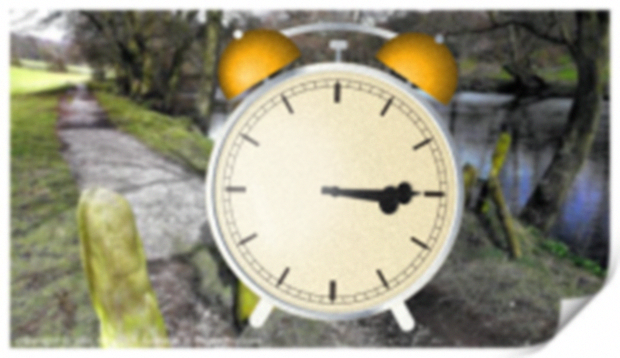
3:15
